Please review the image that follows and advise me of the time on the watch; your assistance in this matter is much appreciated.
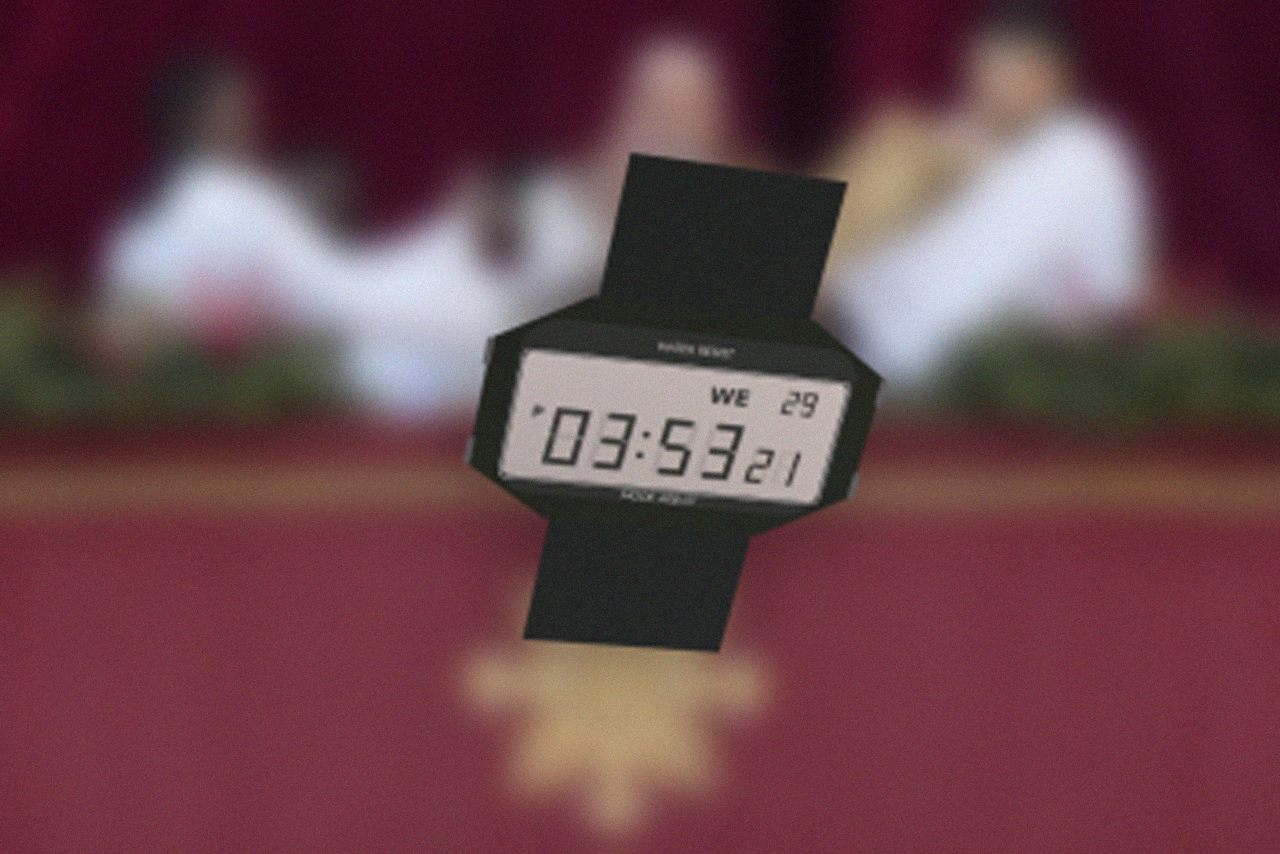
3:53:21
